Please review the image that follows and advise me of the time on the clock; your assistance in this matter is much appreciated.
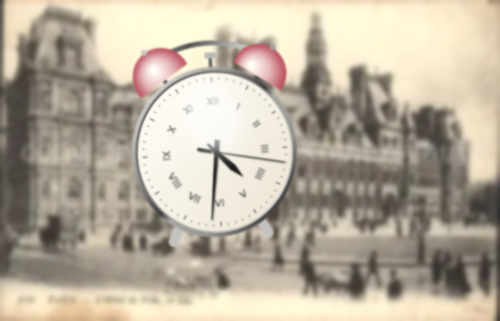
4:31:17
